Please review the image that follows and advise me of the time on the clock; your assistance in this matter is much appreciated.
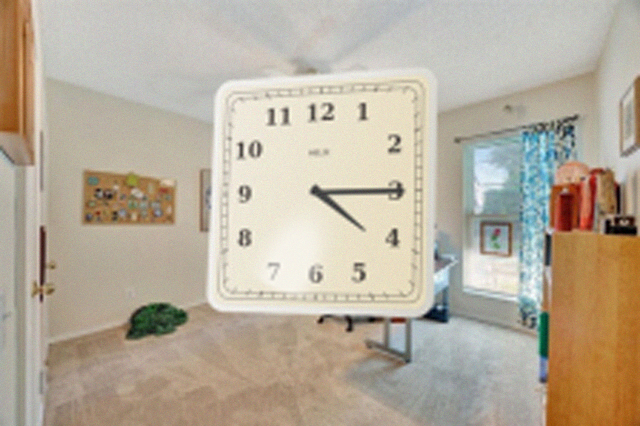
4:15
